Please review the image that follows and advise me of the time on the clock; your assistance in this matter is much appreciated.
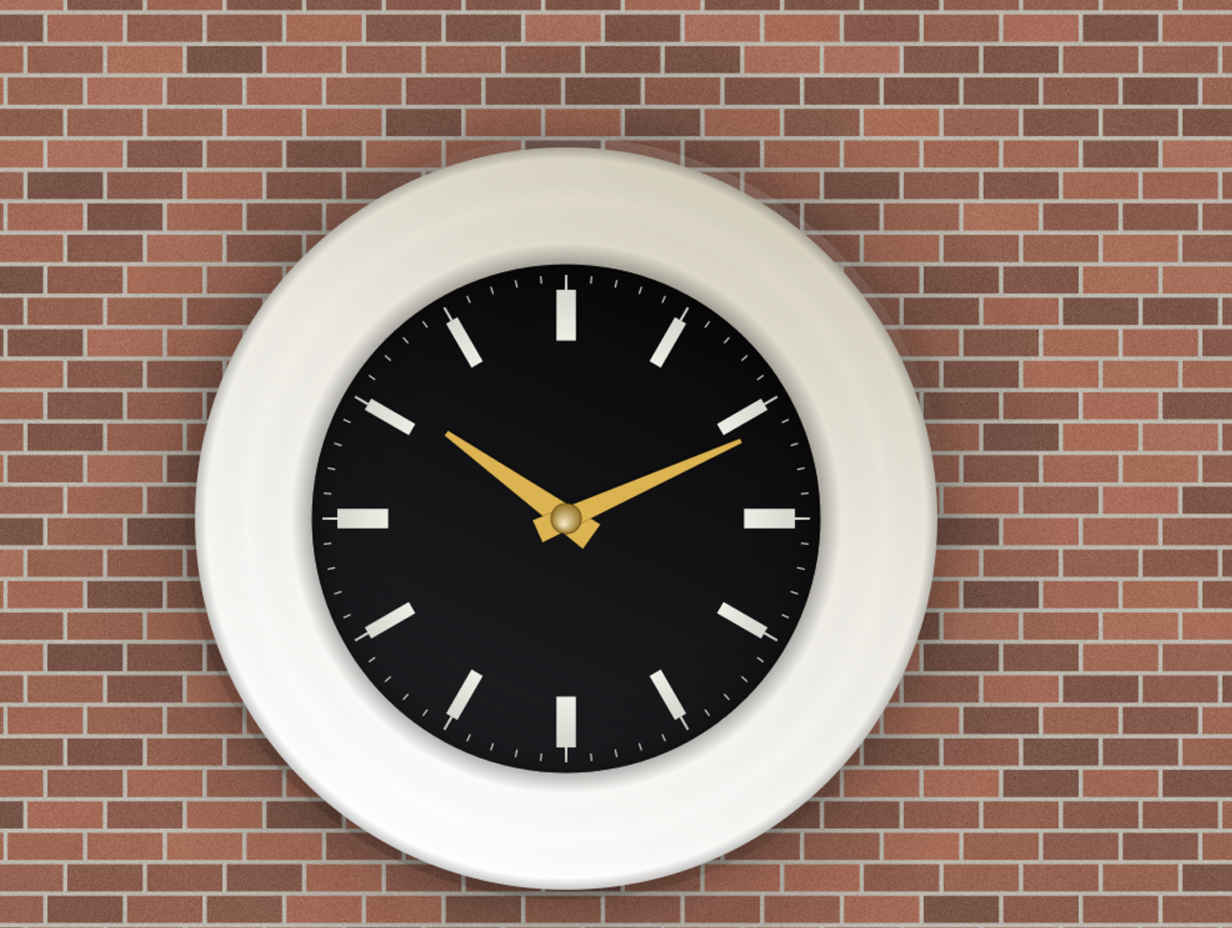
10:11
